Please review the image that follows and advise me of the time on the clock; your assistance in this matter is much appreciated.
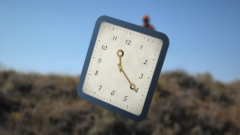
11:21
